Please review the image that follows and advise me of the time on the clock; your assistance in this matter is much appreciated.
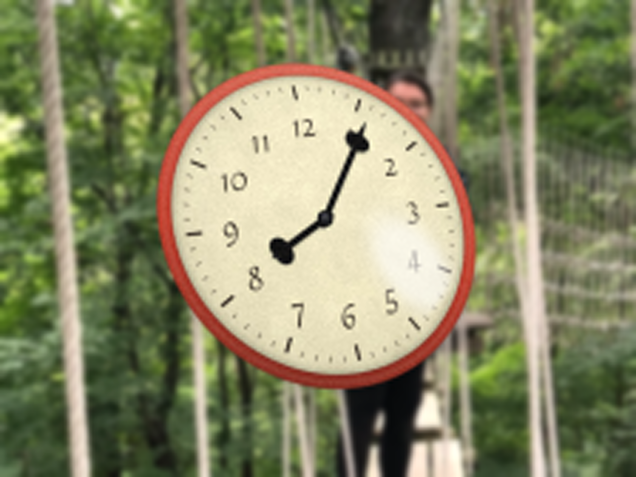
8:06
